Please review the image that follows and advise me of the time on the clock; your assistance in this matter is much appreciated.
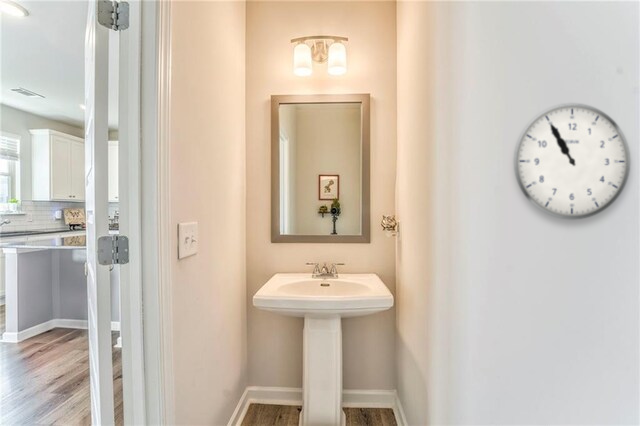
10:55
